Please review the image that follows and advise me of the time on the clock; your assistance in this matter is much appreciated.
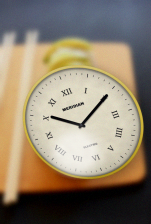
10:10
